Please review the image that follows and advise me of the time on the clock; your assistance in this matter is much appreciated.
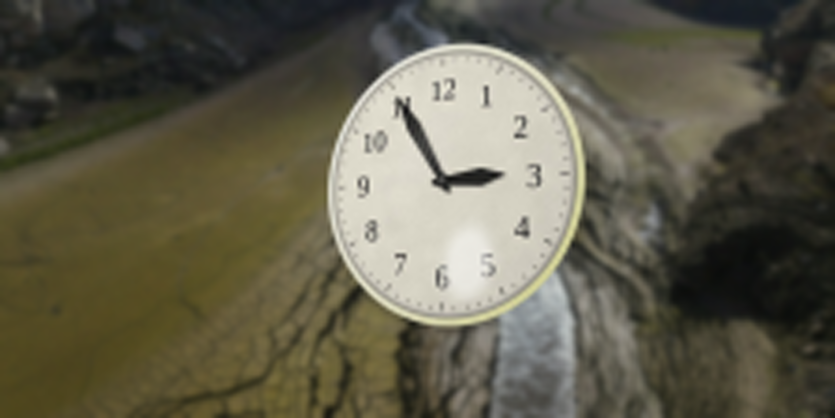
2:55
